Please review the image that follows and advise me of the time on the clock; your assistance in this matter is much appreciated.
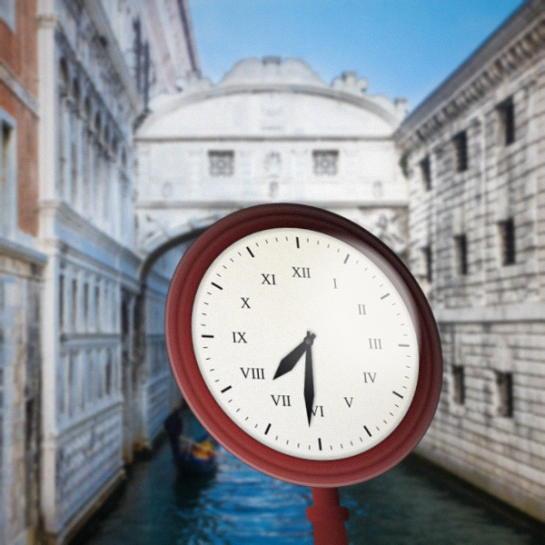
7:31
